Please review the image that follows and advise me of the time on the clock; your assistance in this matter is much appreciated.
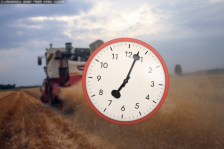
7:03
